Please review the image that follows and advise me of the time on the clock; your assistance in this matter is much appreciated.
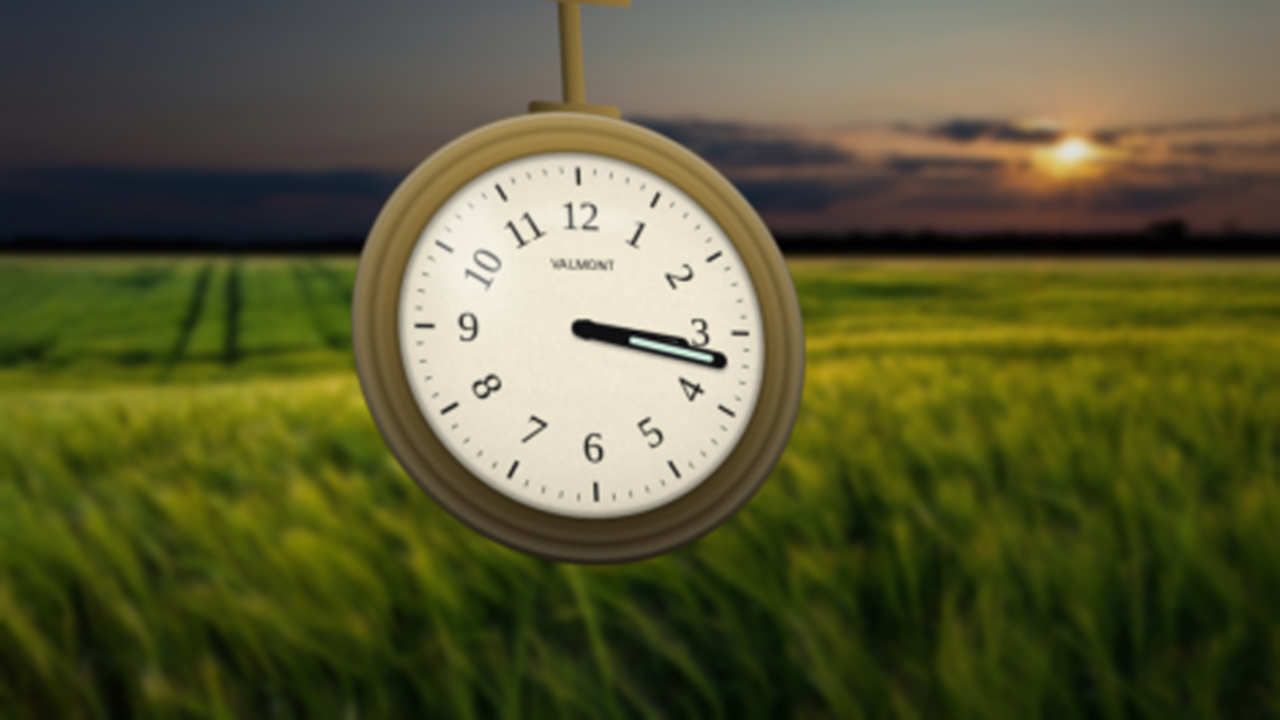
3:17
